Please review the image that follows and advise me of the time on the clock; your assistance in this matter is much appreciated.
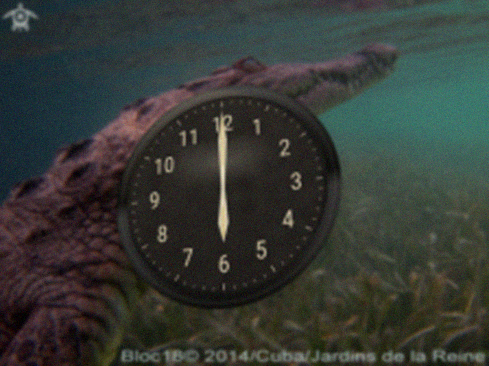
6:00
